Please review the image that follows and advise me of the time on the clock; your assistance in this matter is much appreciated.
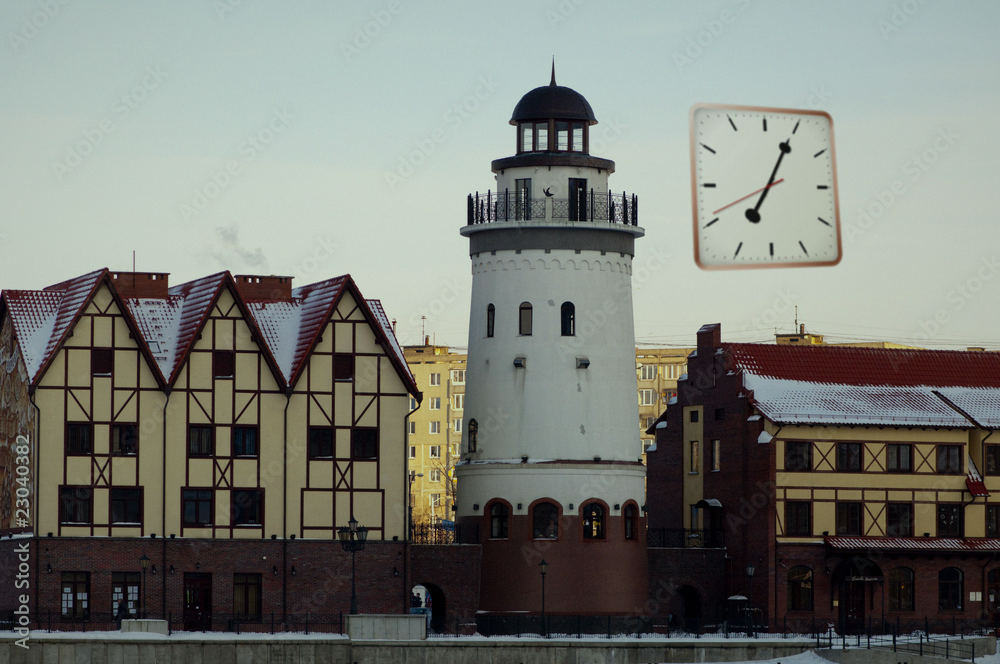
7:04:41
